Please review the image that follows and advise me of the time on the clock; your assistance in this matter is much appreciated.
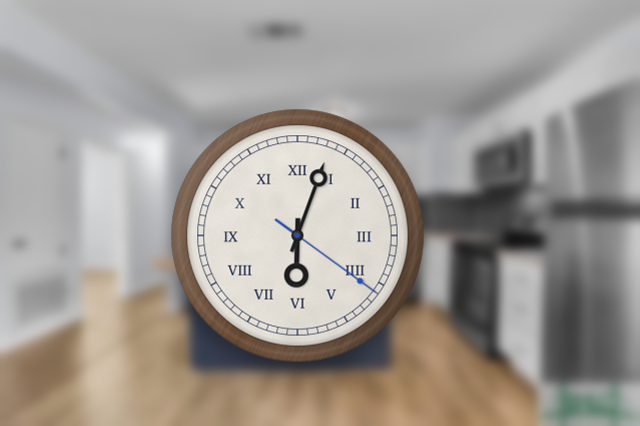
6:03:21
